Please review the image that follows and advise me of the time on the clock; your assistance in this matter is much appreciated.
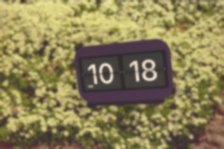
10:18
